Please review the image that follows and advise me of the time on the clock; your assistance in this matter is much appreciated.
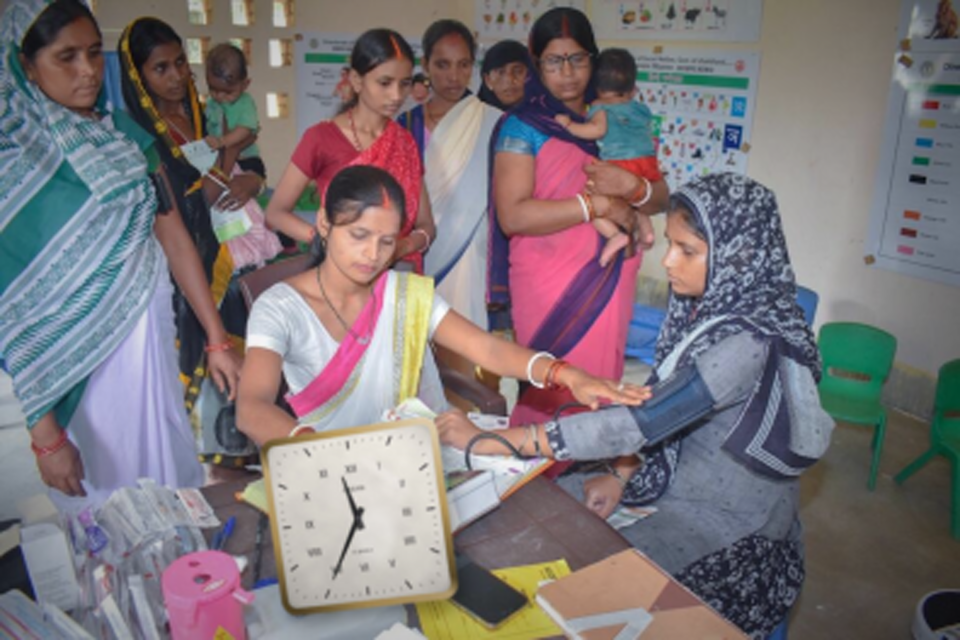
11:35
